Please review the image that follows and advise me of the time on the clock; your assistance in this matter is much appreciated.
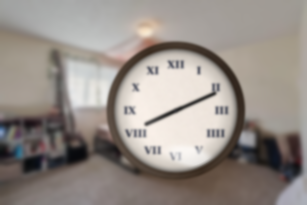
8:11
